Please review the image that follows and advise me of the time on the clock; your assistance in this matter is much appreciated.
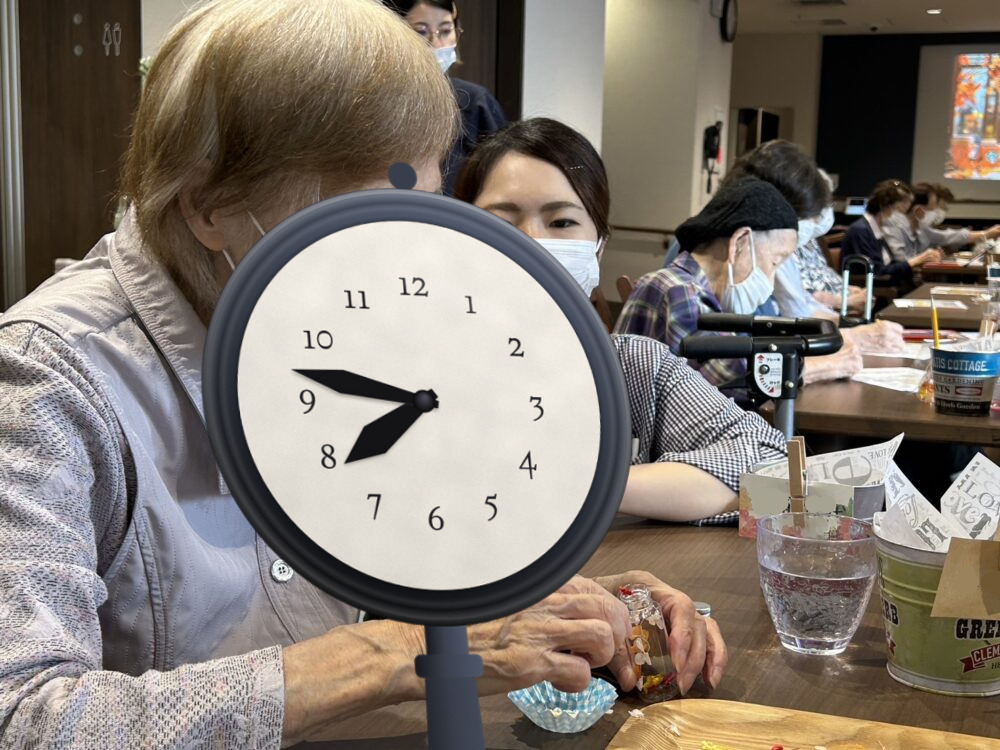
7:47
